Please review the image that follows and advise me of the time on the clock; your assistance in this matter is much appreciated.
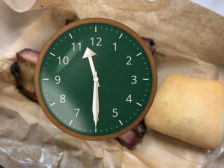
11:30
